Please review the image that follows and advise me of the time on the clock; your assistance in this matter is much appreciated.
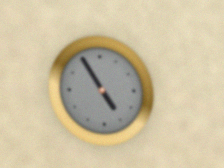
4:55
